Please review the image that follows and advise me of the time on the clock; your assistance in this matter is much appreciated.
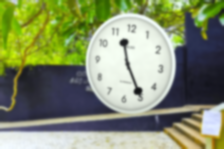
11:25
